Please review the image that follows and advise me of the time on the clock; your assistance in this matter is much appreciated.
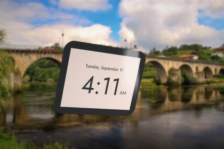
4:11
